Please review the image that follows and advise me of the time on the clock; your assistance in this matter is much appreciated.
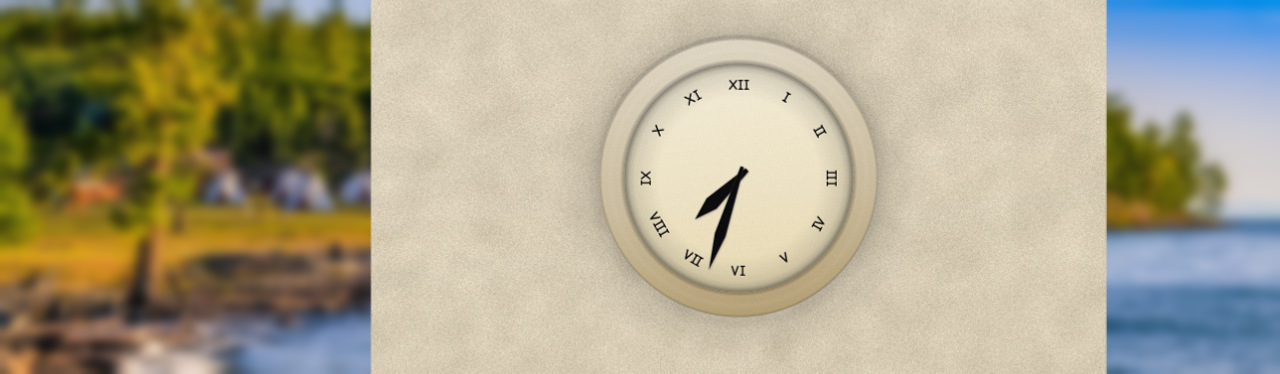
7:33
